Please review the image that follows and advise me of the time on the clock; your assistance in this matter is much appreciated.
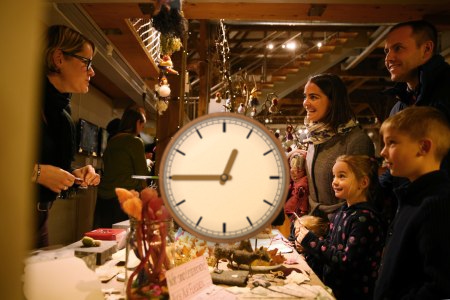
12:45
